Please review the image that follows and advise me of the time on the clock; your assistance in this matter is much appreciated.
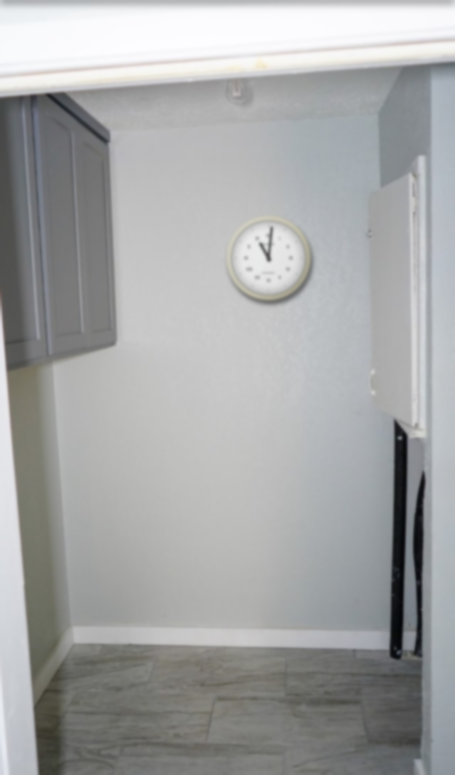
11:01
